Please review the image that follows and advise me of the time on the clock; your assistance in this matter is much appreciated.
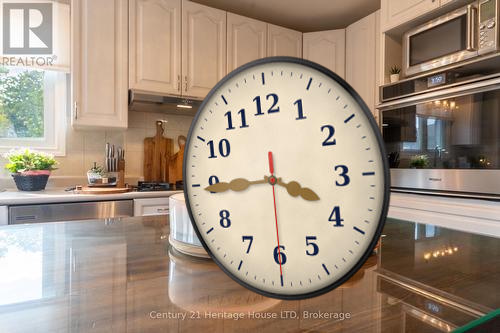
3:44:30
